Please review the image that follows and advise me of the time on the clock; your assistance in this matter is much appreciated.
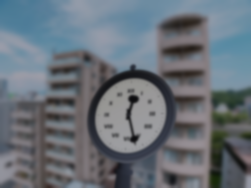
12:27
